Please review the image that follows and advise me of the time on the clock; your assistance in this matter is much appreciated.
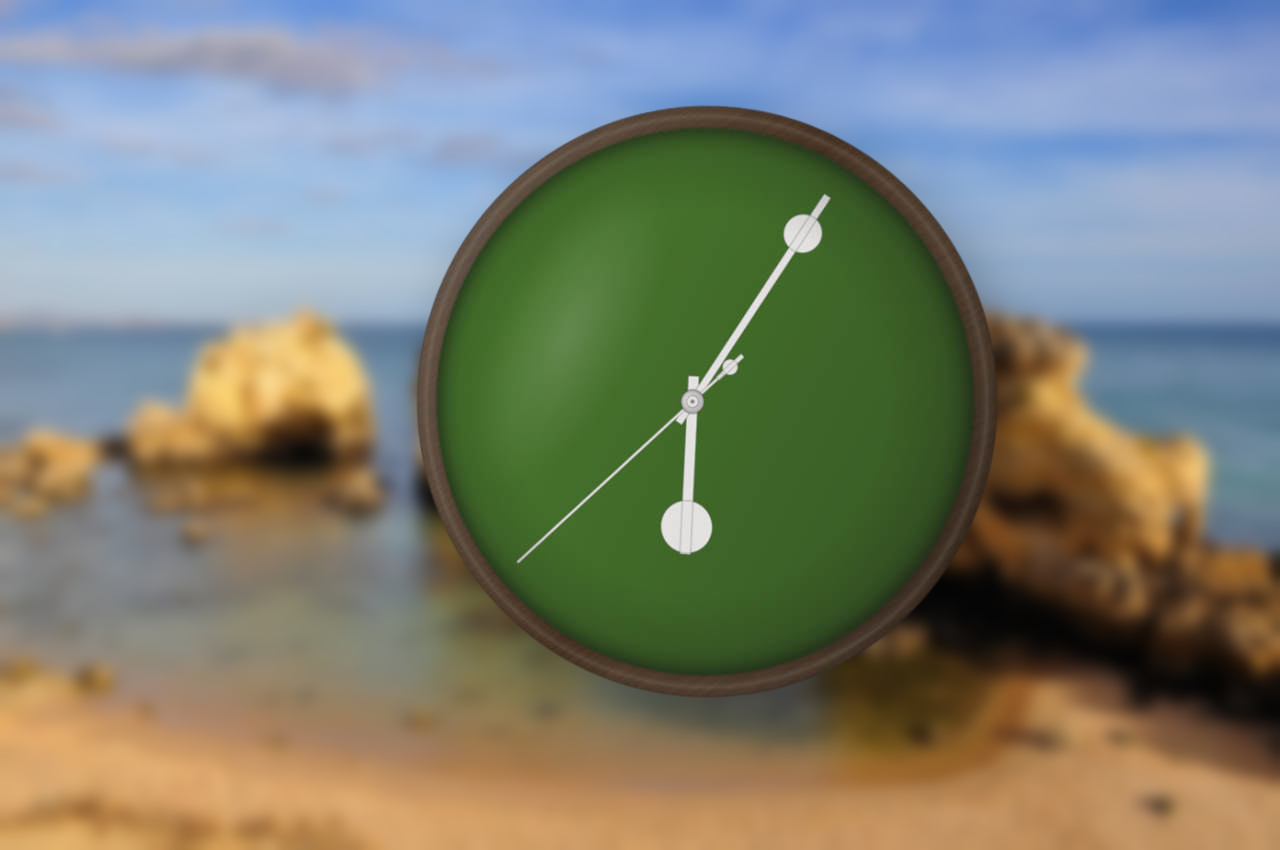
6:05:38
